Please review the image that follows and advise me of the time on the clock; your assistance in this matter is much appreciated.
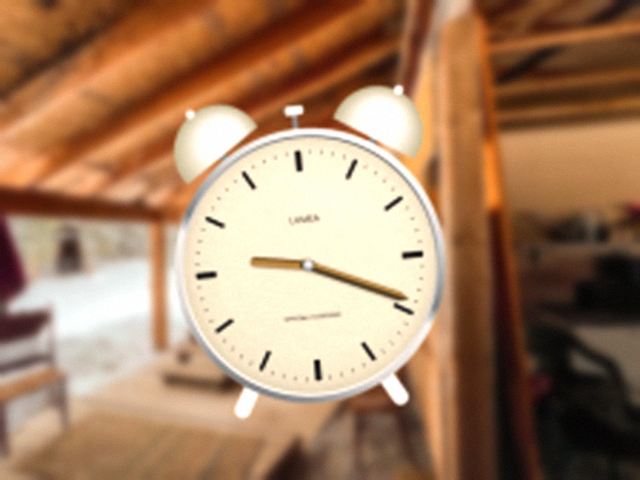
9:19
